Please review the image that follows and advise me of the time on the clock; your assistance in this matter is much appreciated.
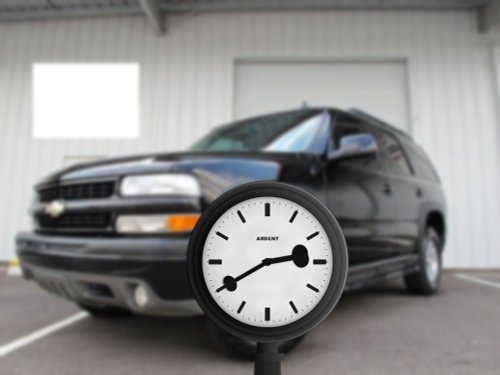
2:40
